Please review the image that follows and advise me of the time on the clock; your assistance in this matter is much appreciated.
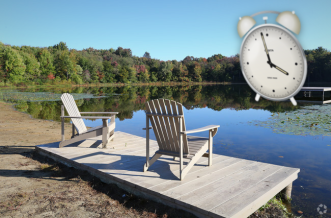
3:58
